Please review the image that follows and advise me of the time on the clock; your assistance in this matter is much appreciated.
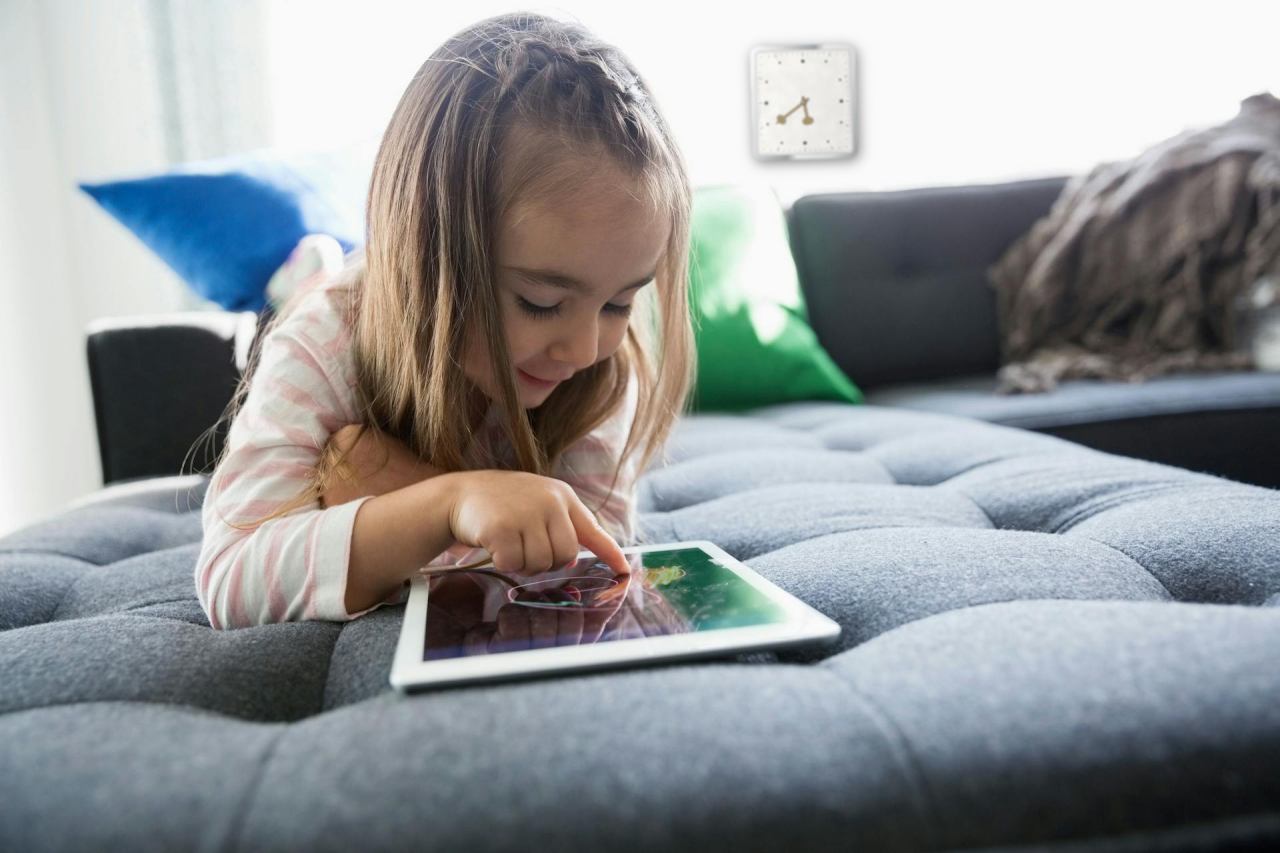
5:39
